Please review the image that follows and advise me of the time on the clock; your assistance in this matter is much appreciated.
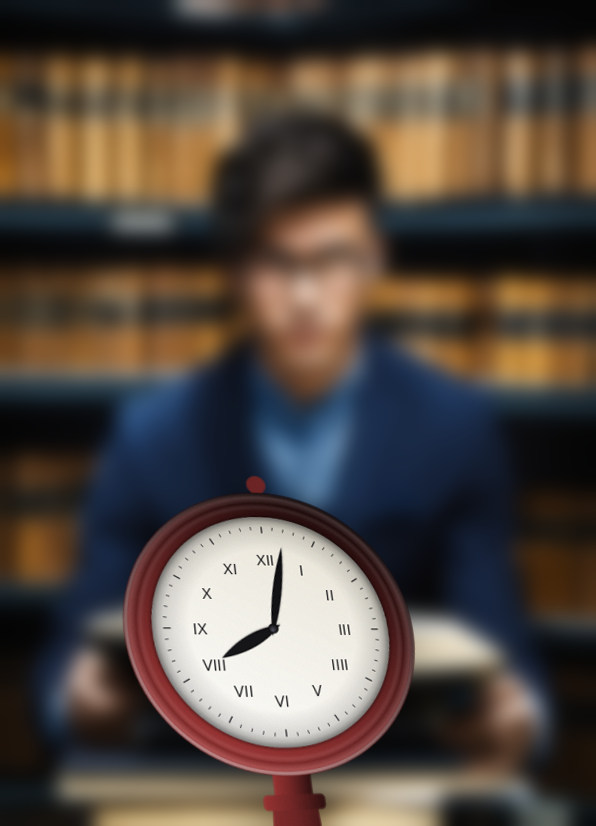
8:02
